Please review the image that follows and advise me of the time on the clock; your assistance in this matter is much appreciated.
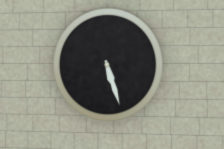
5:27
